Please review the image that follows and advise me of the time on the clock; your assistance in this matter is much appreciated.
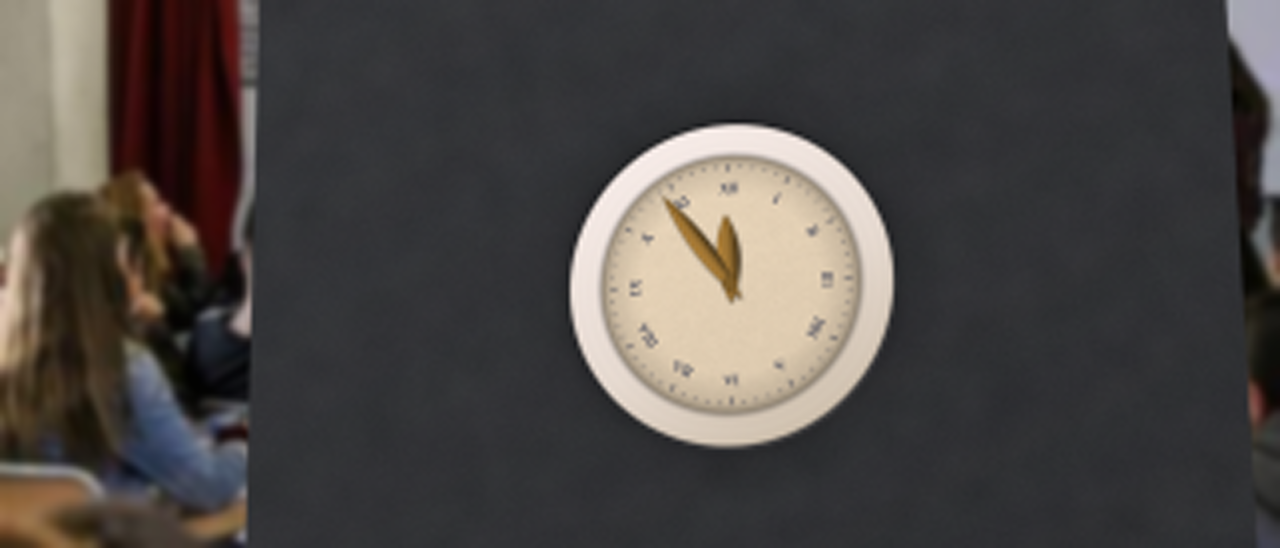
11:54
